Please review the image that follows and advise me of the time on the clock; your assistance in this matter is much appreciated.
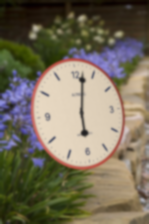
6:02
